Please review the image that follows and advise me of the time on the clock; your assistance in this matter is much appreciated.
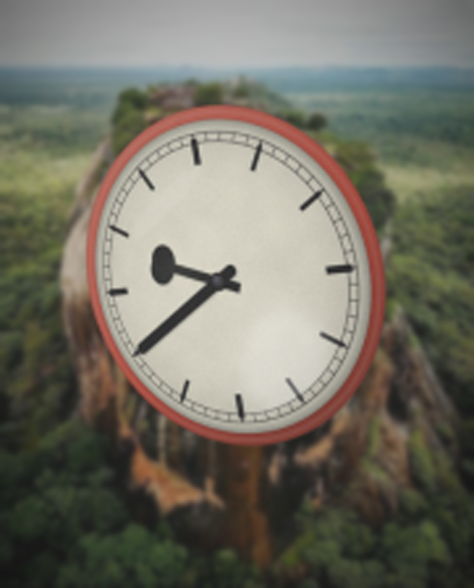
9:40
